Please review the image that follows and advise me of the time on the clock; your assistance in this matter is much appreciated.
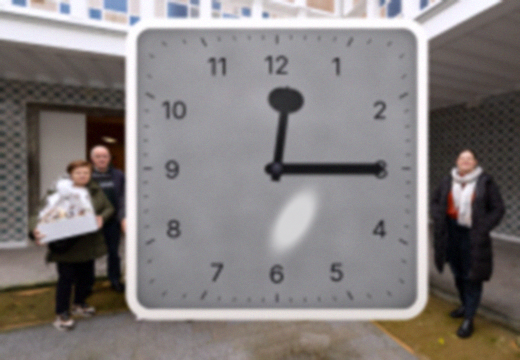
12:15
